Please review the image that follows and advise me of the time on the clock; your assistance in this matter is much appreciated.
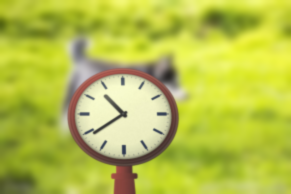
10:39
